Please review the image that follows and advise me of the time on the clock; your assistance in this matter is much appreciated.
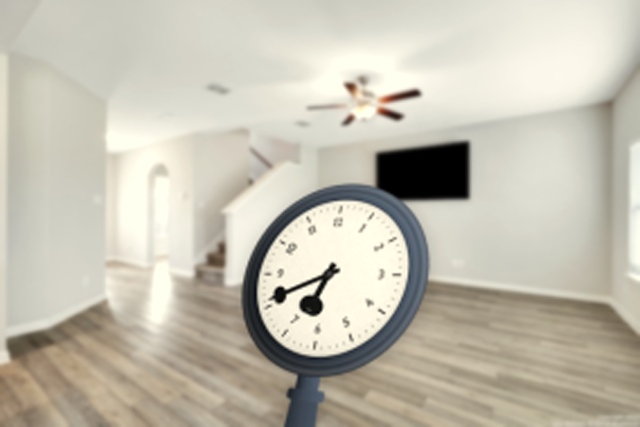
6:41
